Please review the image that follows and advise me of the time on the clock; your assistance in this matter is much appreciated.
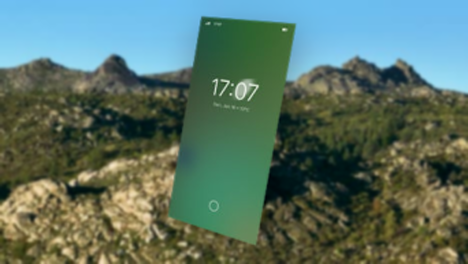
17:07
